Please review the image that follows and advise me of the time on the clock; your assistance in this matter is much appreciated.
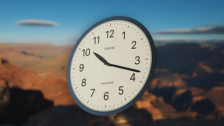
10:18
